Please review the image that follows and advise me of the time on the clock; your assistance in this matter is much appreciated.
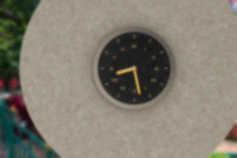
8:28
